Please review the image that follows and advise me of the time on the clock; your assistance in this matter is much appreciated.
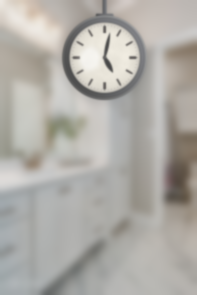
5:02
